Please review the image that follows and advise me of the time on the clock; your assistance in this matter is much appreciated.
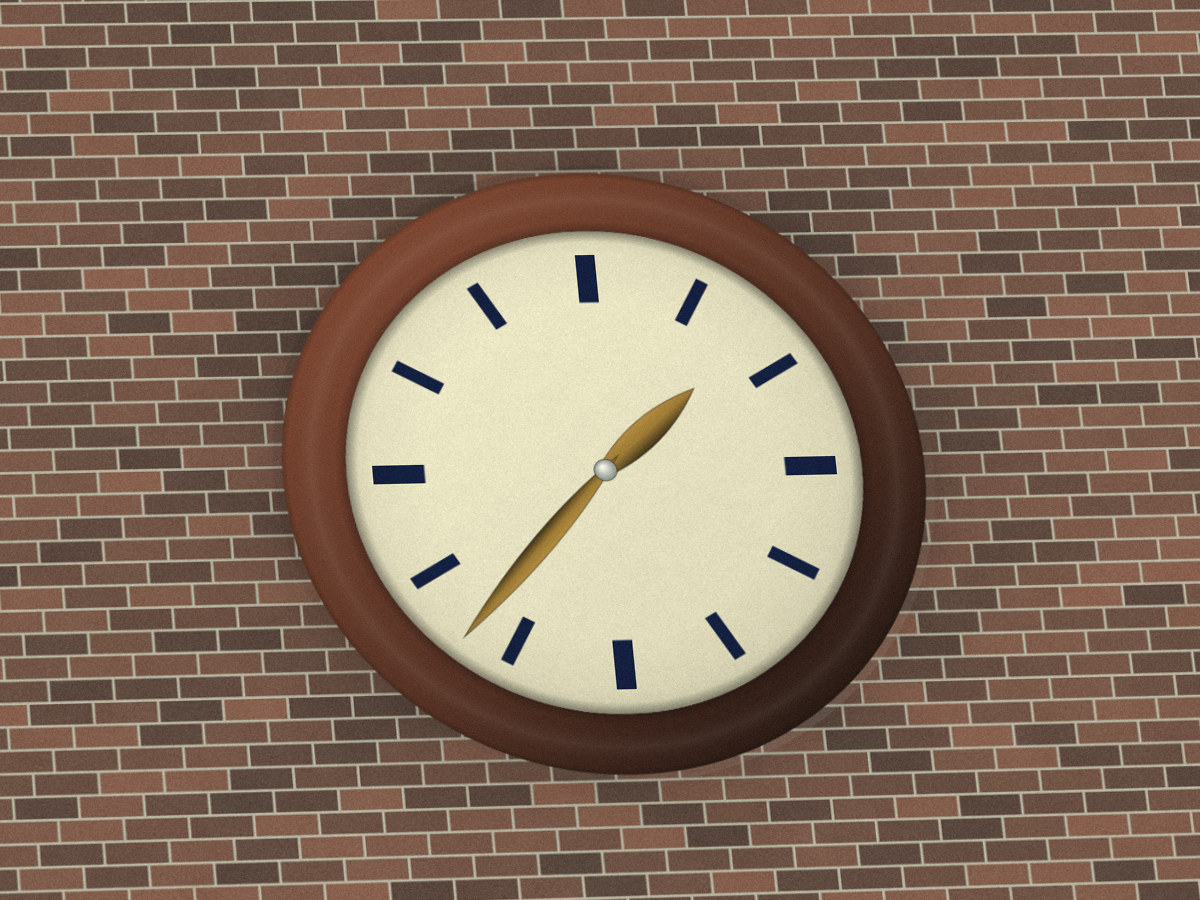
1:37
